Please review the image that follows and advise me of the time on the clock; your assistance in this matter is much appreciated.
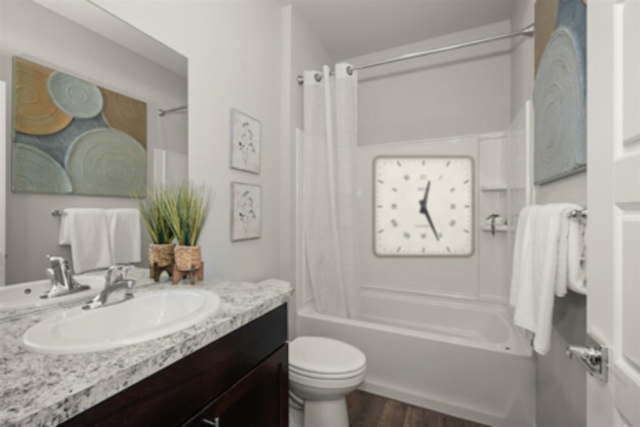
12:26
